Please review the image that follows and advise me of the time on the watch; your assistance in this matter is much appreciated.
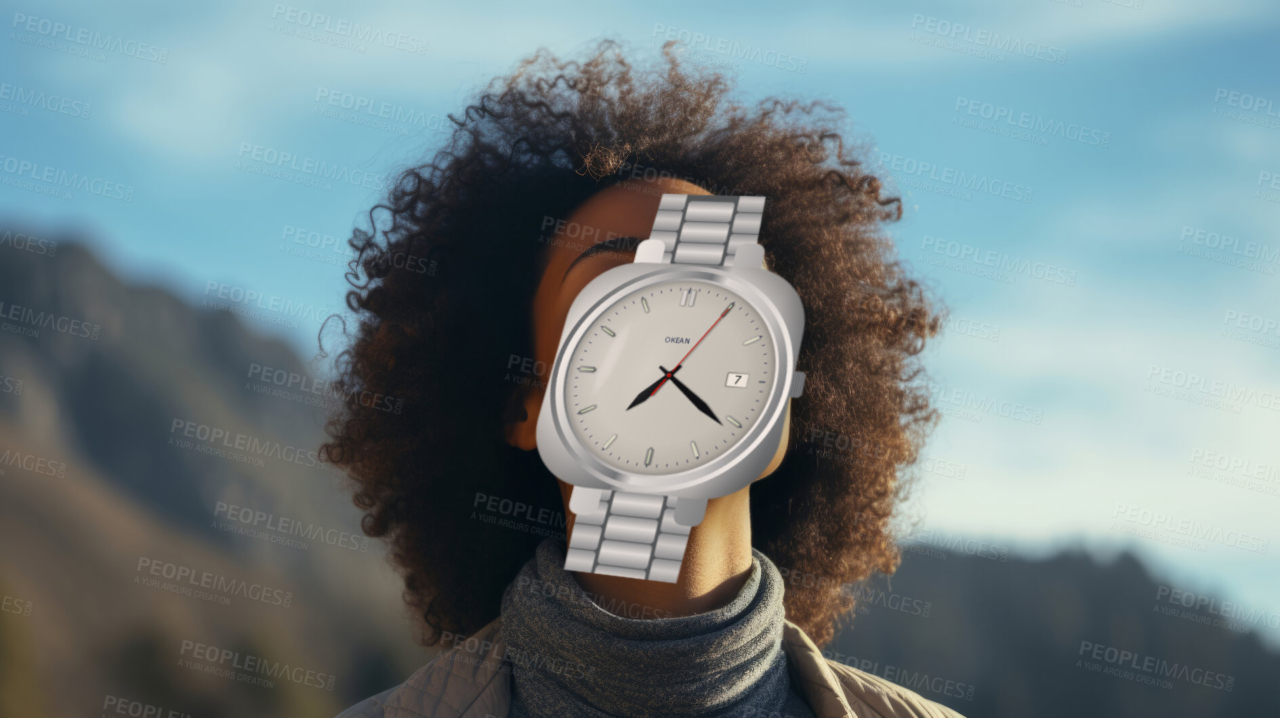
7:21:05
